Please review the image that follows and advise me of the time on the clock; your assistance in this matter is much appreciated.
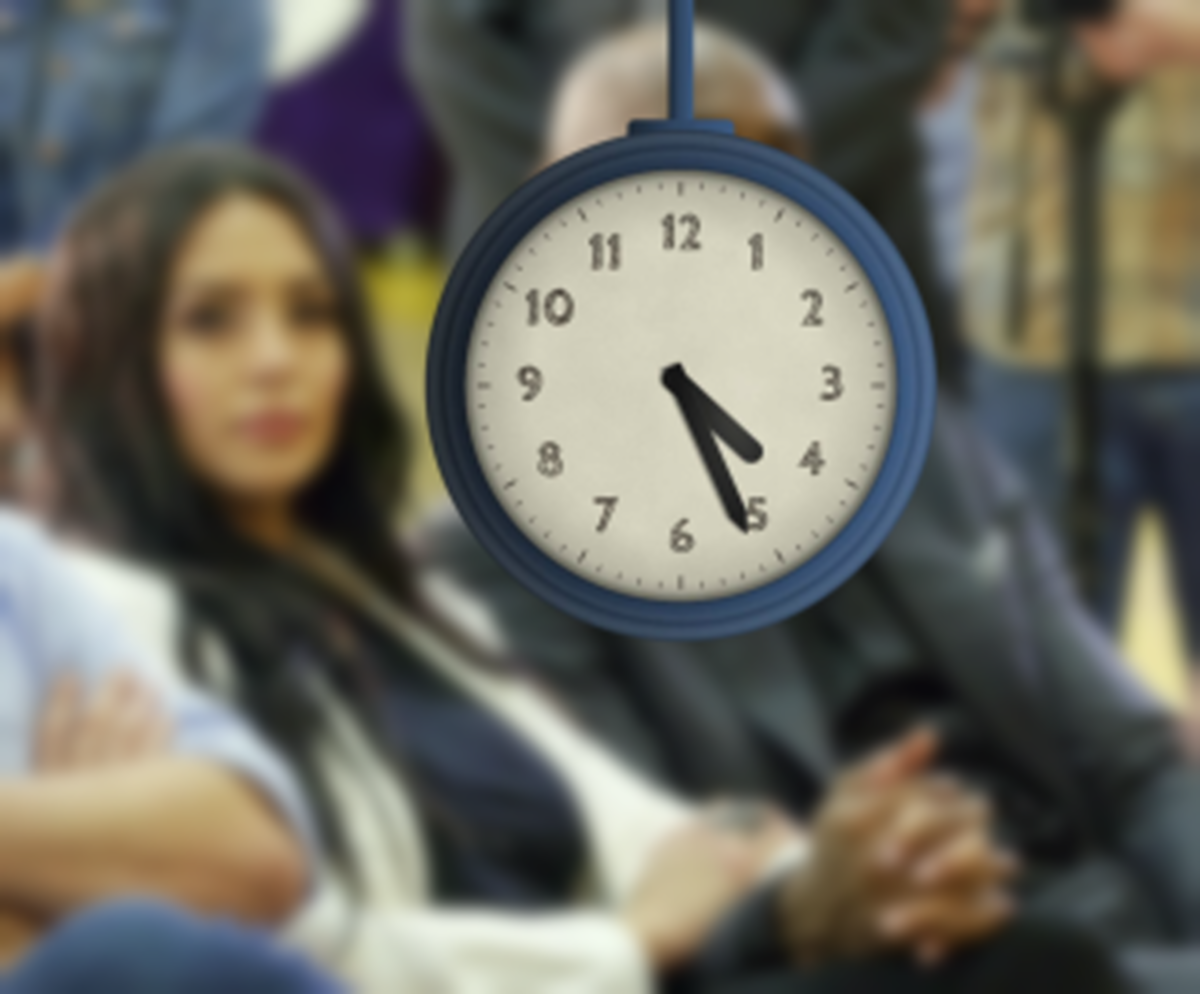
4:26
